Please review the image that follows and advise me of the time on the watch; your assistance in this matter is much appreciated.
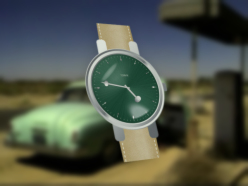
4:47
